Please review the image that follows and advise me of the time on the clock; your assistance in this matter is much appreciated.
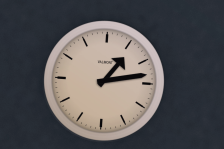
1:13
